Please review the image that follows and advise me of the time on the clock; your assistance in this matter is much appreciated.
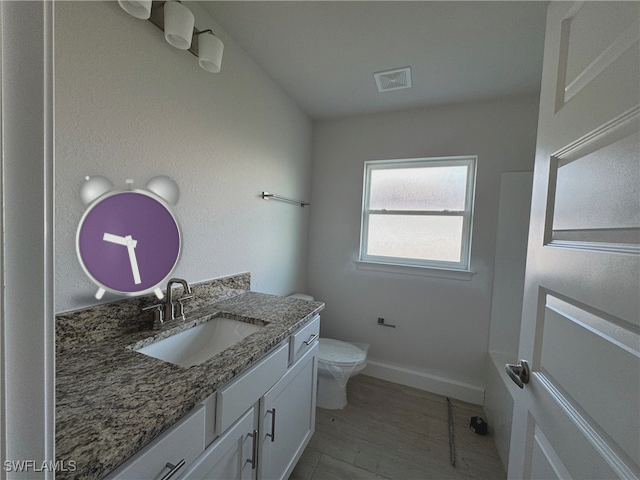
9:28
